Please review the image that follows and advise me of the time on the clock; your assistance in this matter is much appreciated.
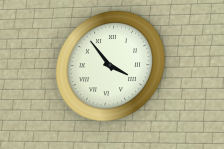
3:53
